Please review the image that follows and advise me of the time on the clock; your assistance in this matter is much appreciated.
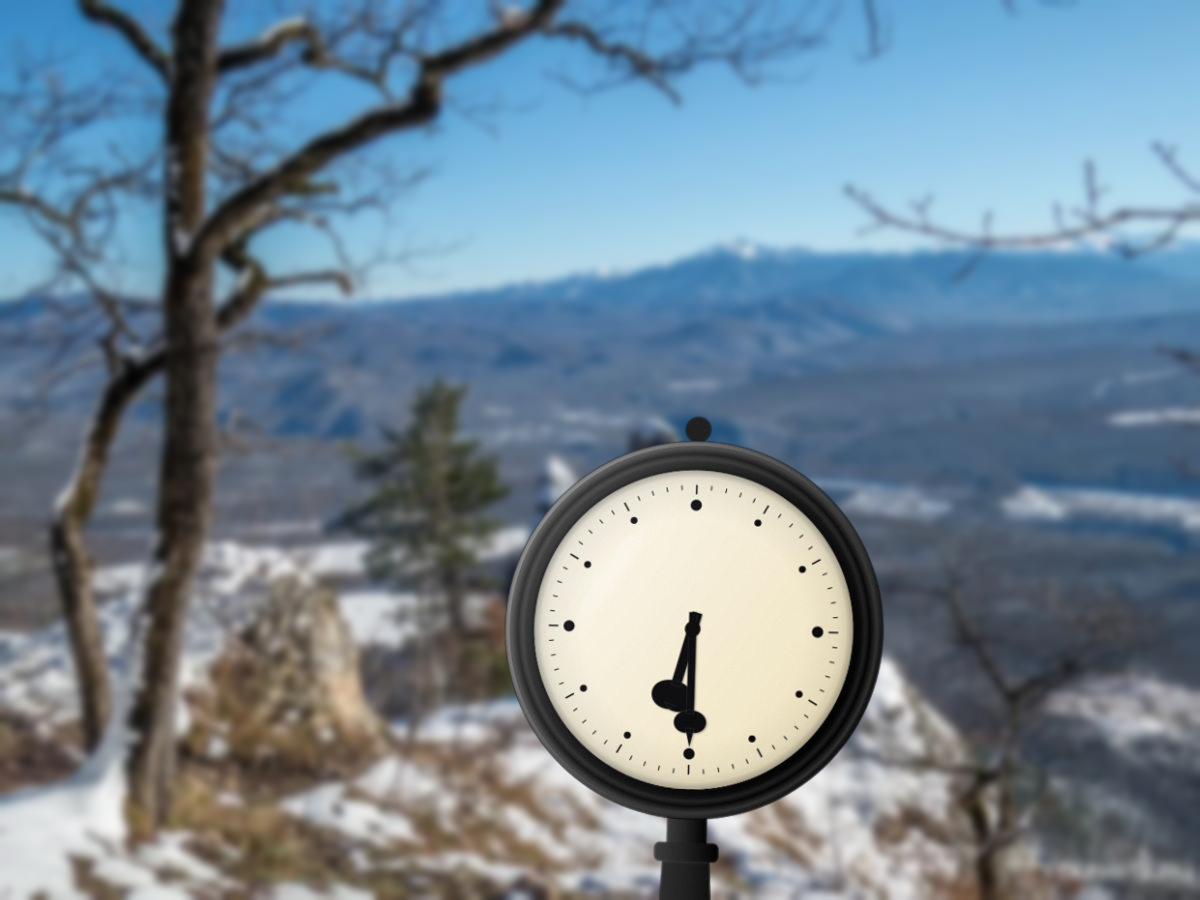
6:30
